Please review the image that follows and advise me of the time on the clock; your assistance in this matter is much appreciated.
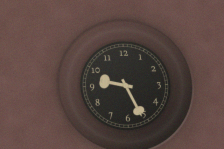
9:26
